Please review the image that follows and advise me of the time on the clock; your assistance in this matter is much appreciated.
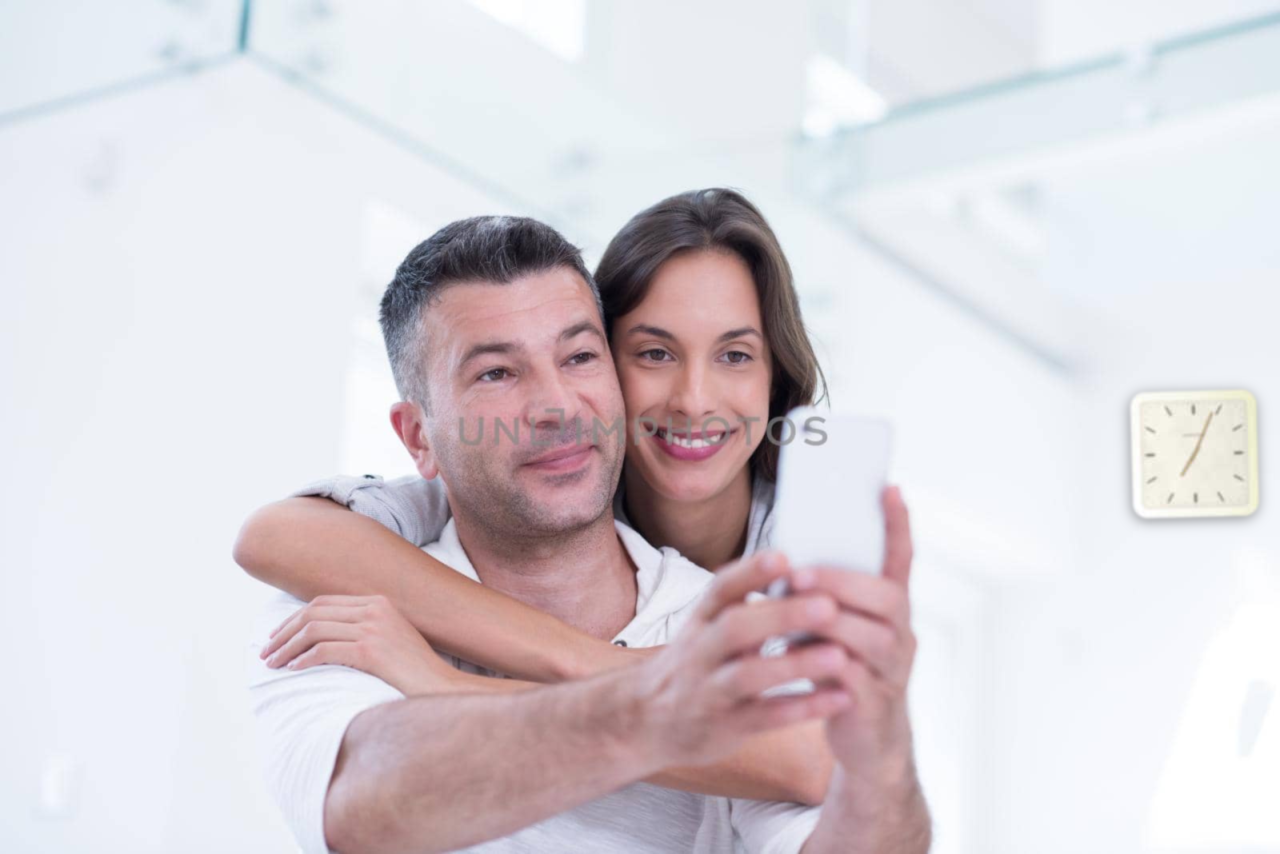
7:04
